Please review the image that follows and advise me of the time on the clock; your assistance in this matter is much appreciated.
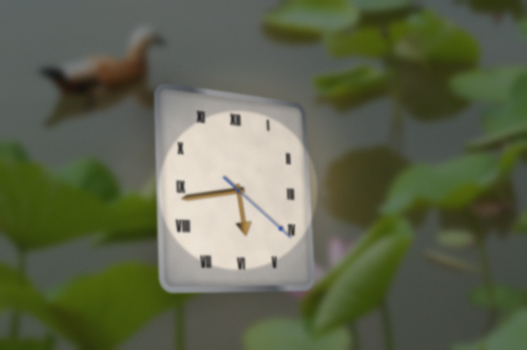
5:43:21
